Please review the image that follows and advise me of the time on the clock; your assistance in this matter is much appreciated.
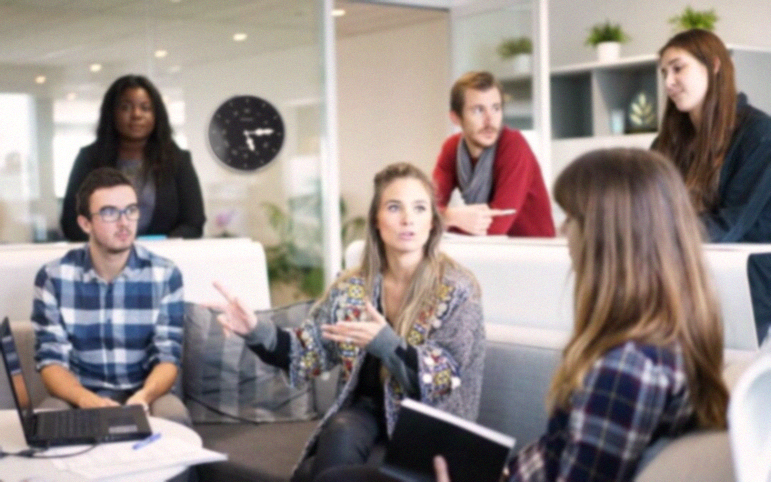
5:14
